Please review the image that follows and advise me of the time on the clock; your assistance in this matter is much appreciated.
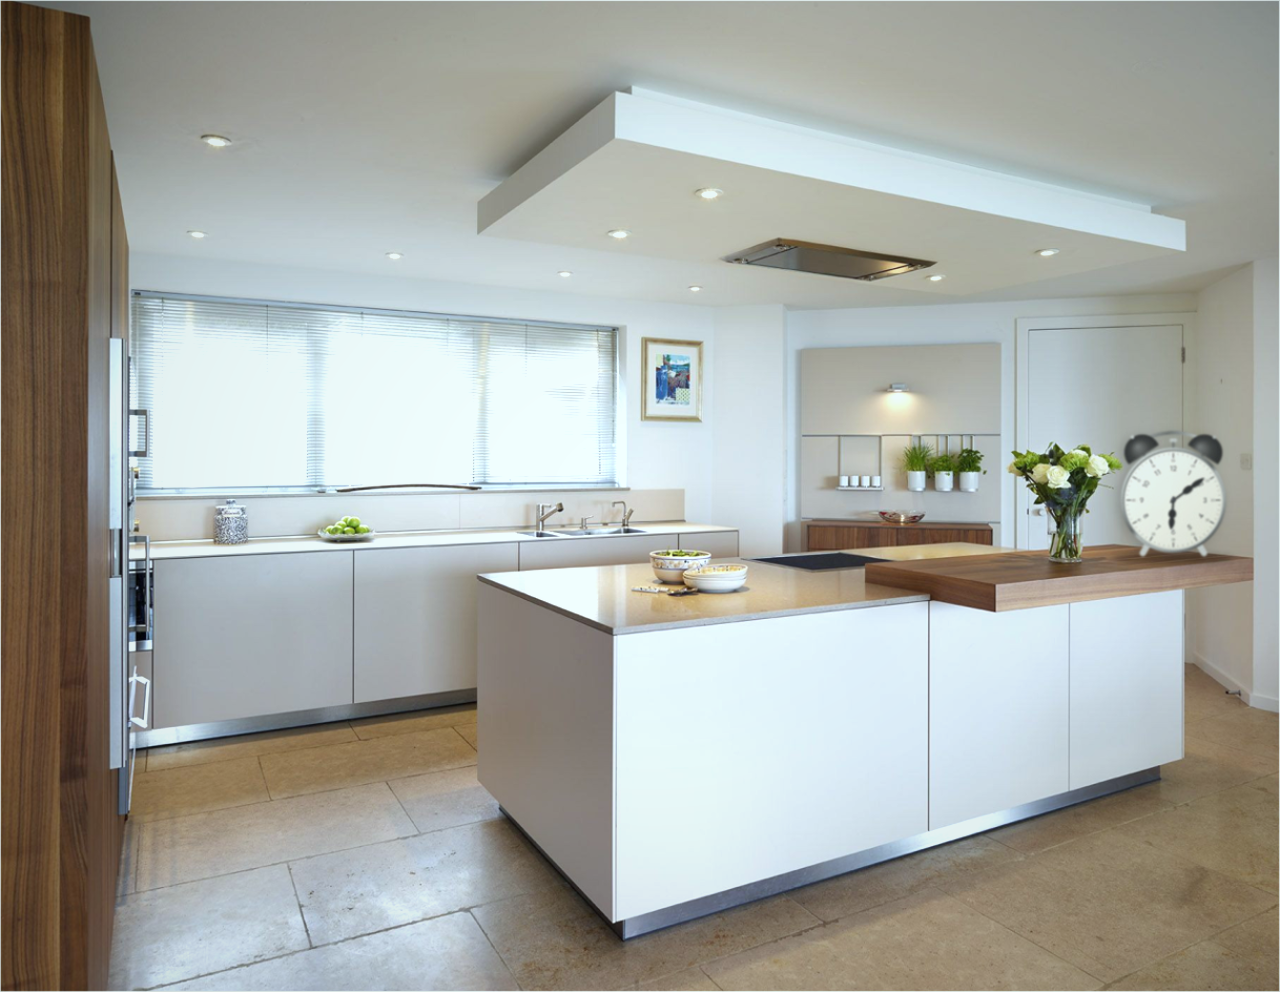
6:09
